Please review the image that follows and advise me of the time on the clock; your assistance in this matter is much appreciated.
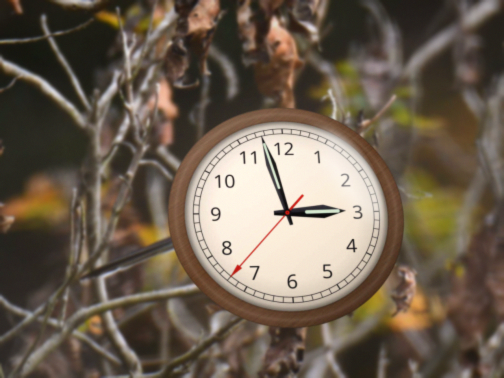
2:57:37
